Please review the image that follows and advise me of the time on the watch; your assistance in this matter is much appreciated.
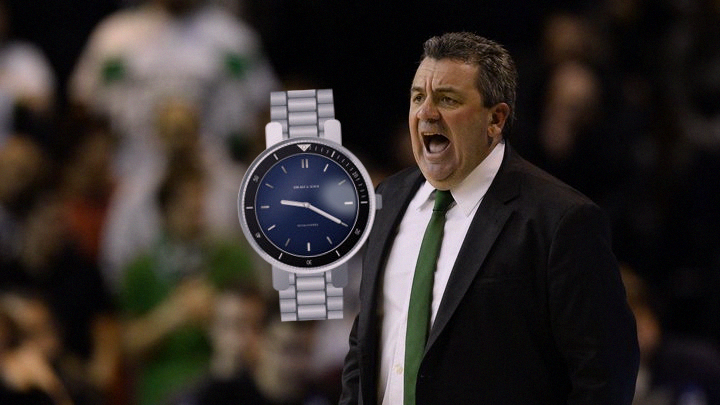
9:20
